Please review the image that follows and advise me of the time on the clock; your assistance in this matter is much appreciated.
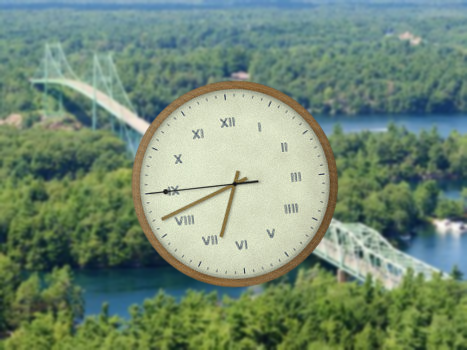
6:41:45
